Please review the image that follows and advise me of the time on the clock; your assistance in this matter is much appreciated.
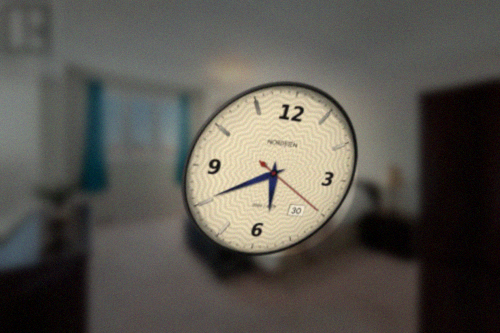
5:40:20
